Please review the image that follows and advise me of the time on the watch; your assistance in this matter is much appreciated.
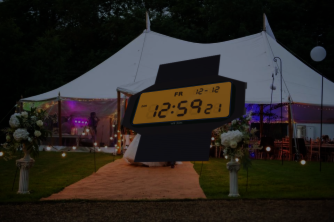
12:59:21
